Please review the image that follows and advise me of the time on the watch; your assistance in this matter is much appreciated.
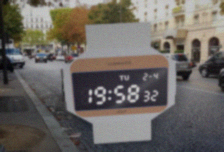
19:58:32
